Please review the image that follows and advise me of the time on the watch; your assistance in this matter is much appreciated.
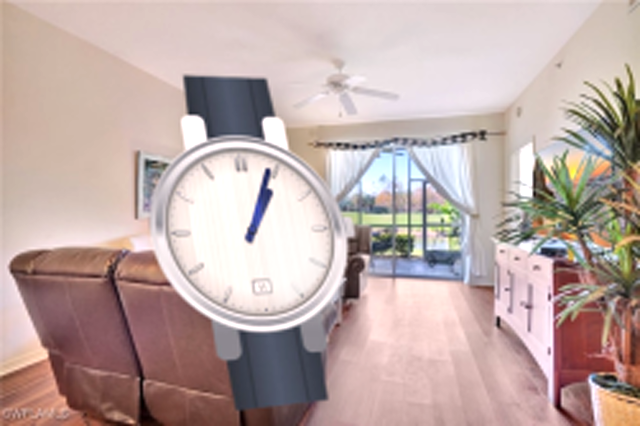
1:04
